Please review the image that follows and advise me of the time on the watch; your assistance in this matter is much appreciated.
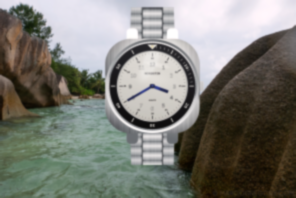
3:40
